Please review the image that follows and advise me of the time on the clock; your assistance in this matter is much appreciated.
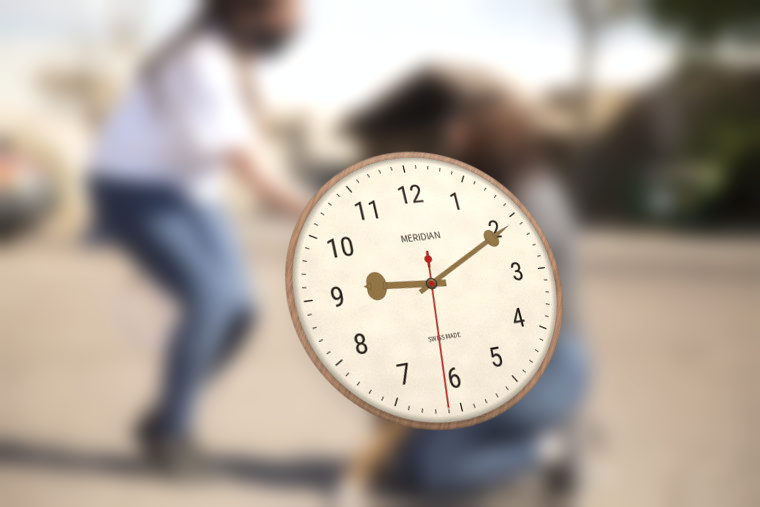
9:10:31
